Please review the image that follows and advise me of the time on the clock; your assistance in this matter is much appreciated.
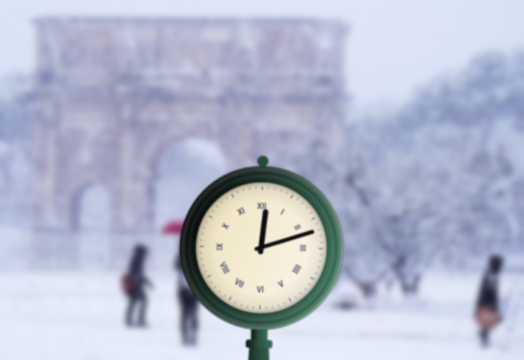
12:12
